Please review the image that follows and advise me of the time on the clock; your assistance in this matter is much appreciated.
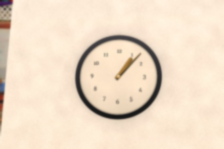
1:07
